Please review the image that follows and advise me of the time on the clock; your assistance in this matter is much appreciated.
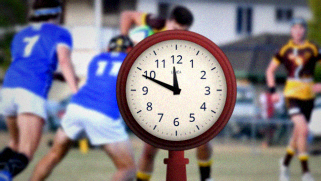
11:49
